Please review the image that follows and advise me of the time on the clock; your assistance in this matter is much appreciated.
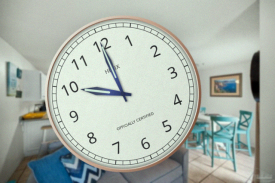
10:00
